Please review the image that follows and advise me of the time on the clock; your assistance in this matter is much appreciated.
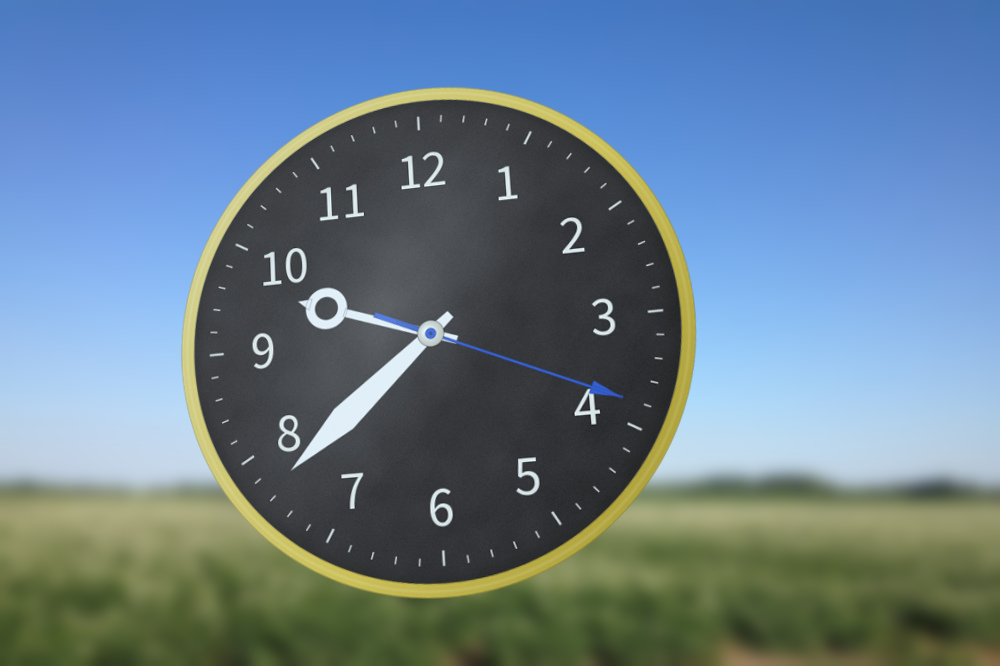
9:38:19
